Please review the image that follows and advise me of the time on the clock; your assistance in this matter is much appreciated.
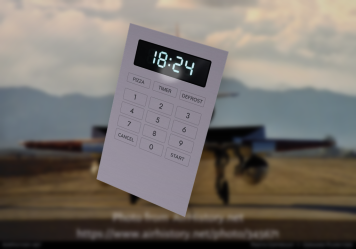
18:24
